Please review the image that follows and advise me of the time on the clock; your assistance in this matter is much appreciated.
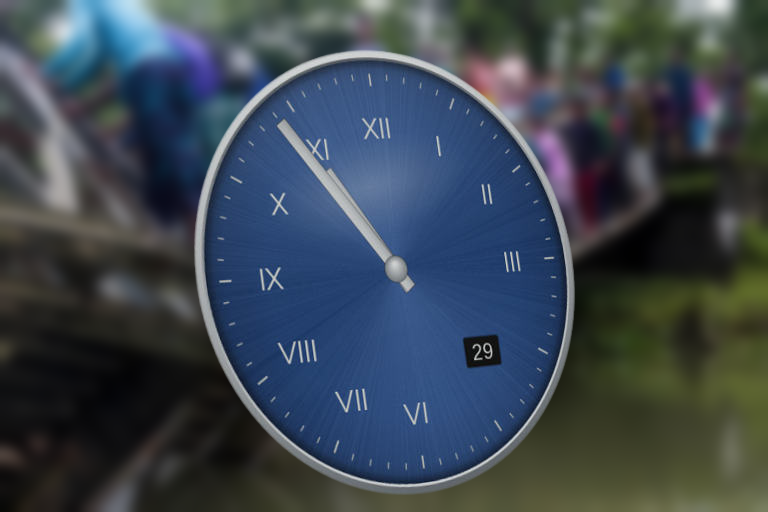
10:54
